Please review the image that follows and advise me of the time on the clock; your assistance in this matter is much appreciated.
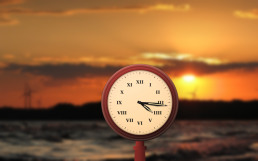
4:16
